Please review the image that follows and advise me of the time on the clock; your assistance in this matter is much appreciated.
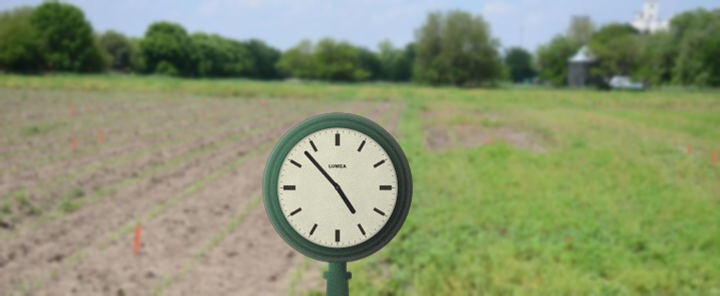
4:53
